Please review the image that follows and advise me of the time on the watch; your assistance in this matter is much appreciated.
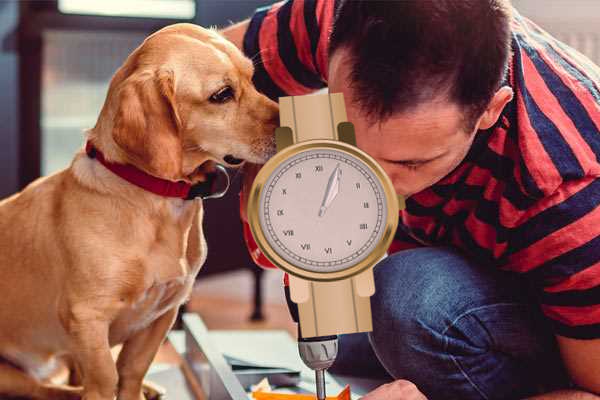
1:04
